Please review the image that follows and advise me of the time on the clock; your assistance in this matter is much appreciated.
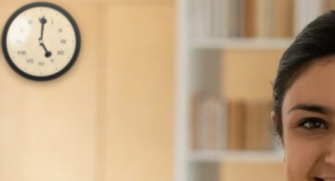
5:01
